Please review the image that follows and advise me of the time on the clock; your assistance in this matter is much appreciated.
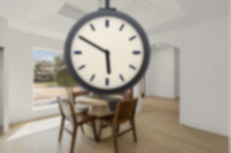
5:50
